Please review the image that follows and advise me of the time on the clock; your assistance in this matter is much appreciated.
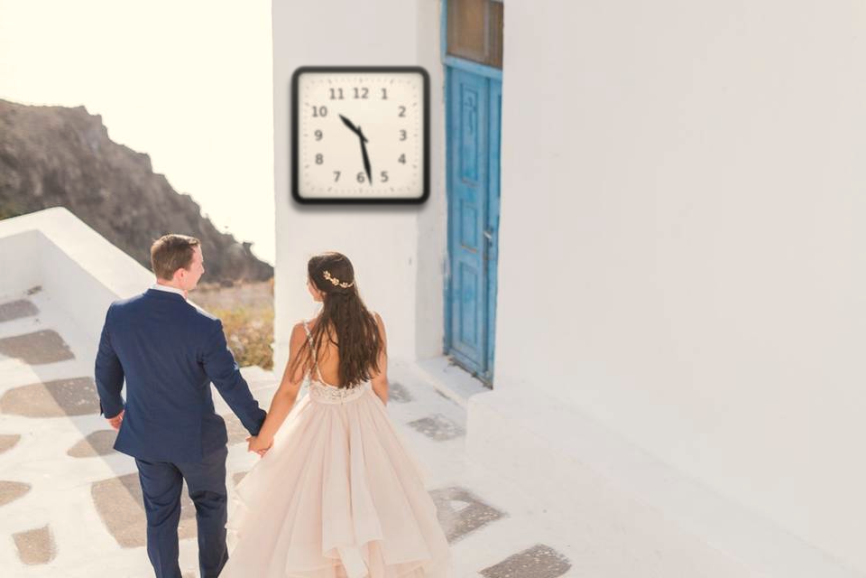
10:28
